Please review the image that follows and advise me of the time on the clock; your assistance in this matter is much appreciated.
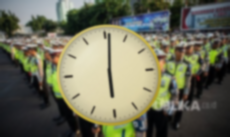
6:01
